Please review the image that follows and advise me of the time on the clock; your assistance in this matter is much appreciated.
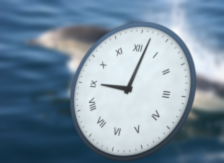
9:02
